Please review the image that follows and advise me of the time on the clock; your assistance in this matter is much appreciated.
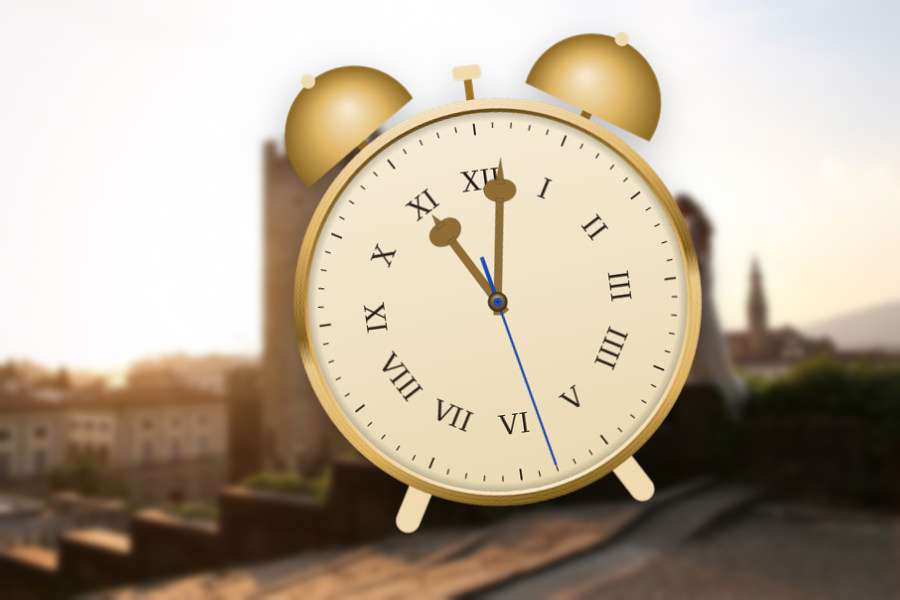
11:01:28
